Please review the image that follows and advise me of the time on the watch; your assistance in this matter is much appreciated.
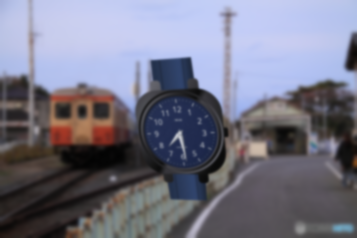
7:29
